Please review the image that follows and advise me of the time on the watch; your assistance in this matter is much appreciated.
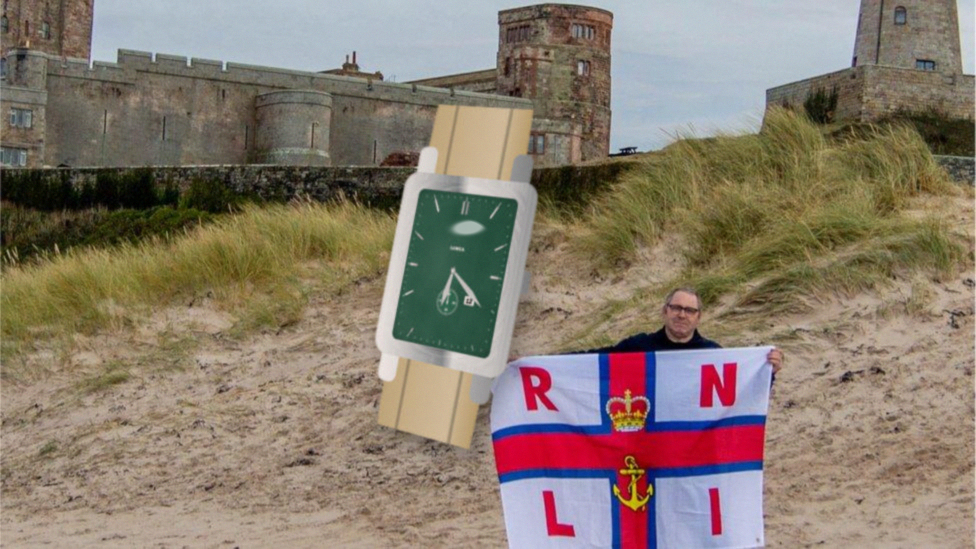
6:21
